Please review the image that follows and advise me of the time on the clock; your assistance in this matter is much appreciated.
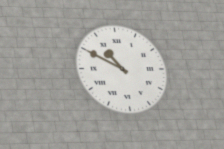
10:50
